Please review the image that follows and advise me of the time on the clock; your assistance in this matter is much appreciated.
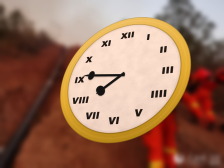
7:46
